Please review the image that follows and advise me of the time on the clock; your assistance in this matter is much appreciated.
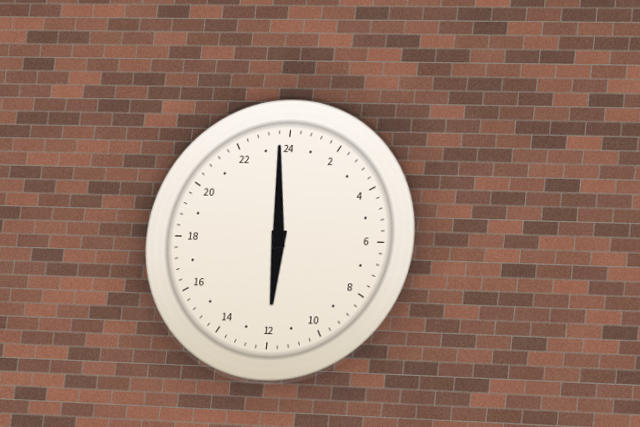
11:59
